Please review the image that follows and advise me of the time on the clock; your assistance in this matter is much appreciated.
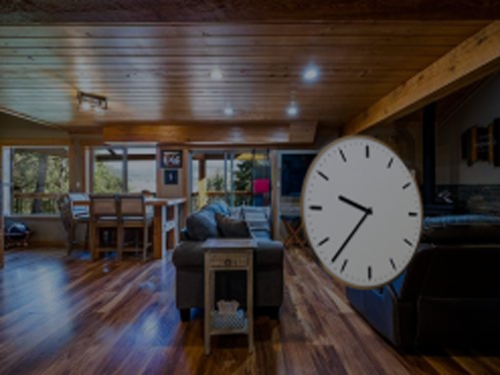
9:37
